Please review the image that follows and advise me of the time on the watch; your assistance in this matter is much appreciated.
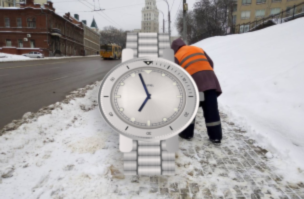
6:57
